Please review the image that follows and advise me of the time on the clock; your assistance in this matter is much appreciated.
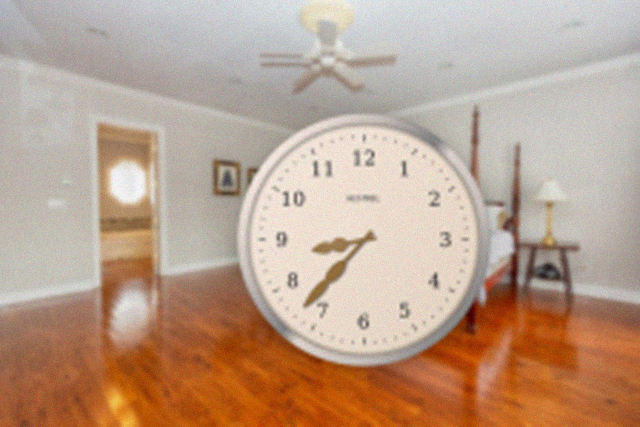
8:37
